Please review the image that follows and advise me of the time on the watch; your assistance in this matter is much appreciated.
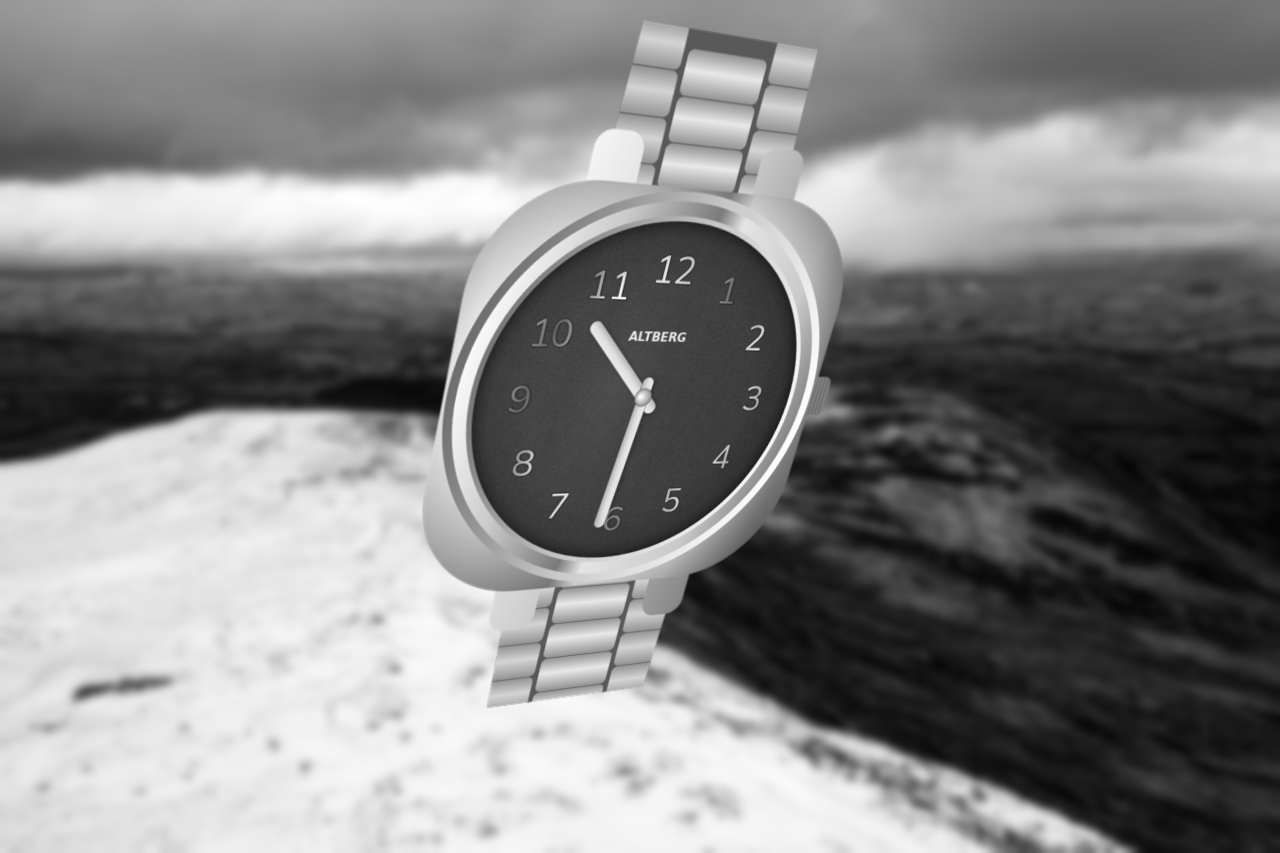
10:31
